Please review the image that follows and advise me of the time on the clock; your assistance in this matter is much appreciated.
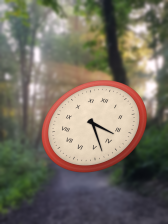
3:23
